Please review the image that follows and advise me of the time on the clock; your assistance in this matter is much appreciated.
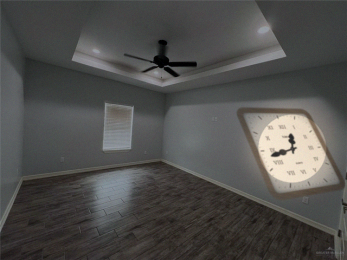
12:43
